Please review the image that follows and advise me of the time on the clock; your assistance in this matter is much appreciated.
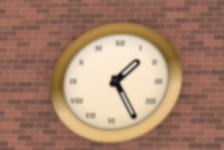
1:25
